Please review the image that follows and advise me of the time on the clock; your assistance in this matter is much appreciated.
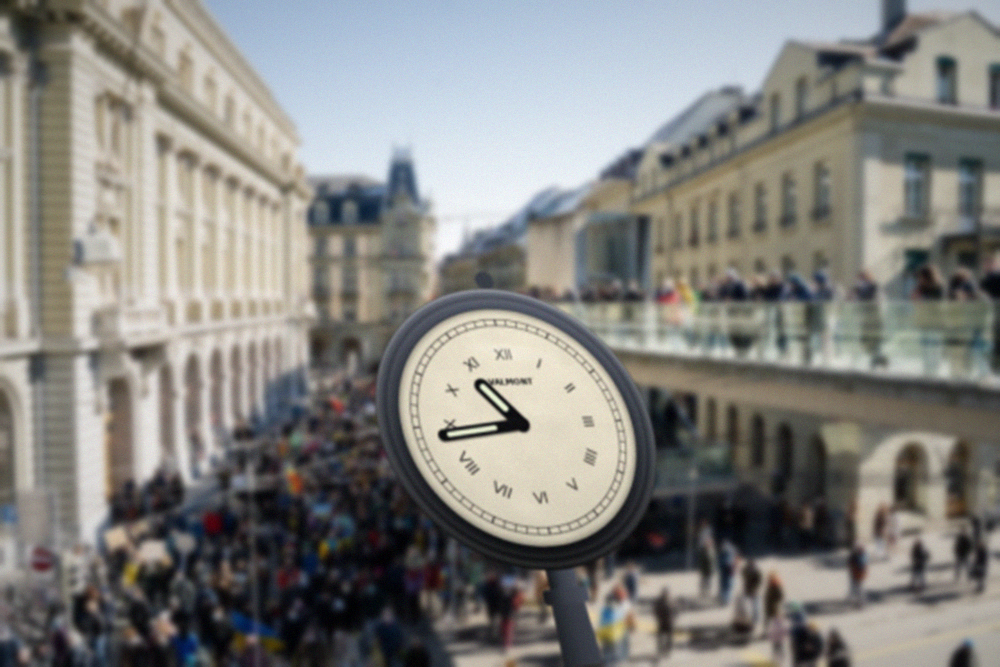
10:44
